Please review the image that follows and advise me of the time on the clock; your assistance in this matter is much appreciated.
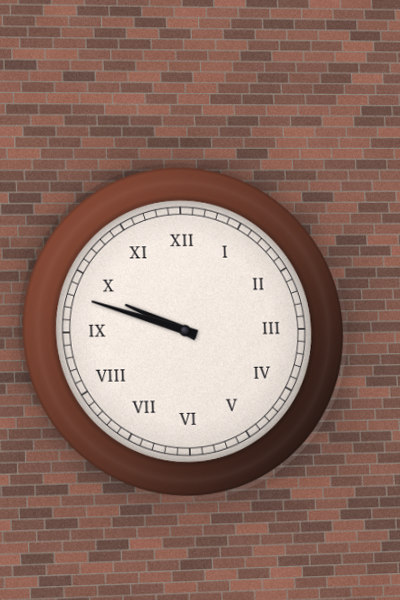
9:48
